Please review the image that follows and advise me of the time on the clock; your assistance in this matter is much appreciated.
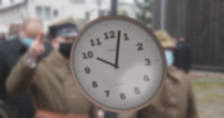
10:03
